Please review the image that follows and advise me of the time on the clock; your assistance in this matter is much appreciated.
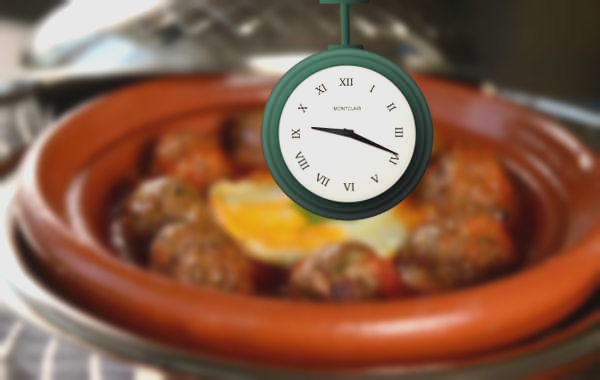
9:19
